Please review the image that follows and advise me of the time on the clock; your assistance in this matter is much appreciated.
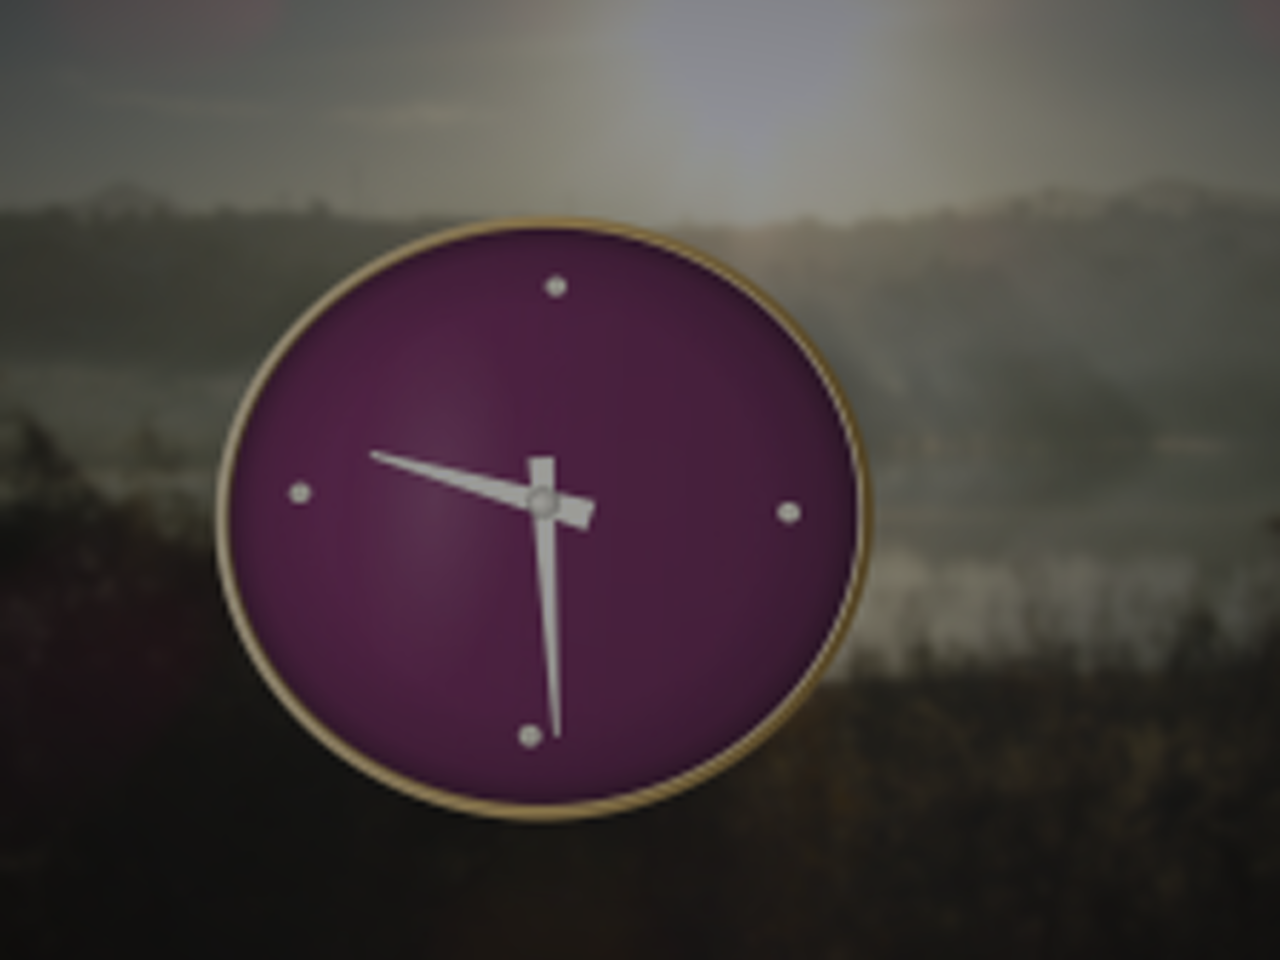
9:29
